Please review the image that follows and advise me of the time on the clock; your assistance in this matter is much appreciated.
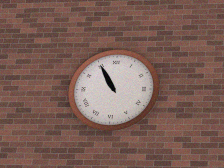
10:55
